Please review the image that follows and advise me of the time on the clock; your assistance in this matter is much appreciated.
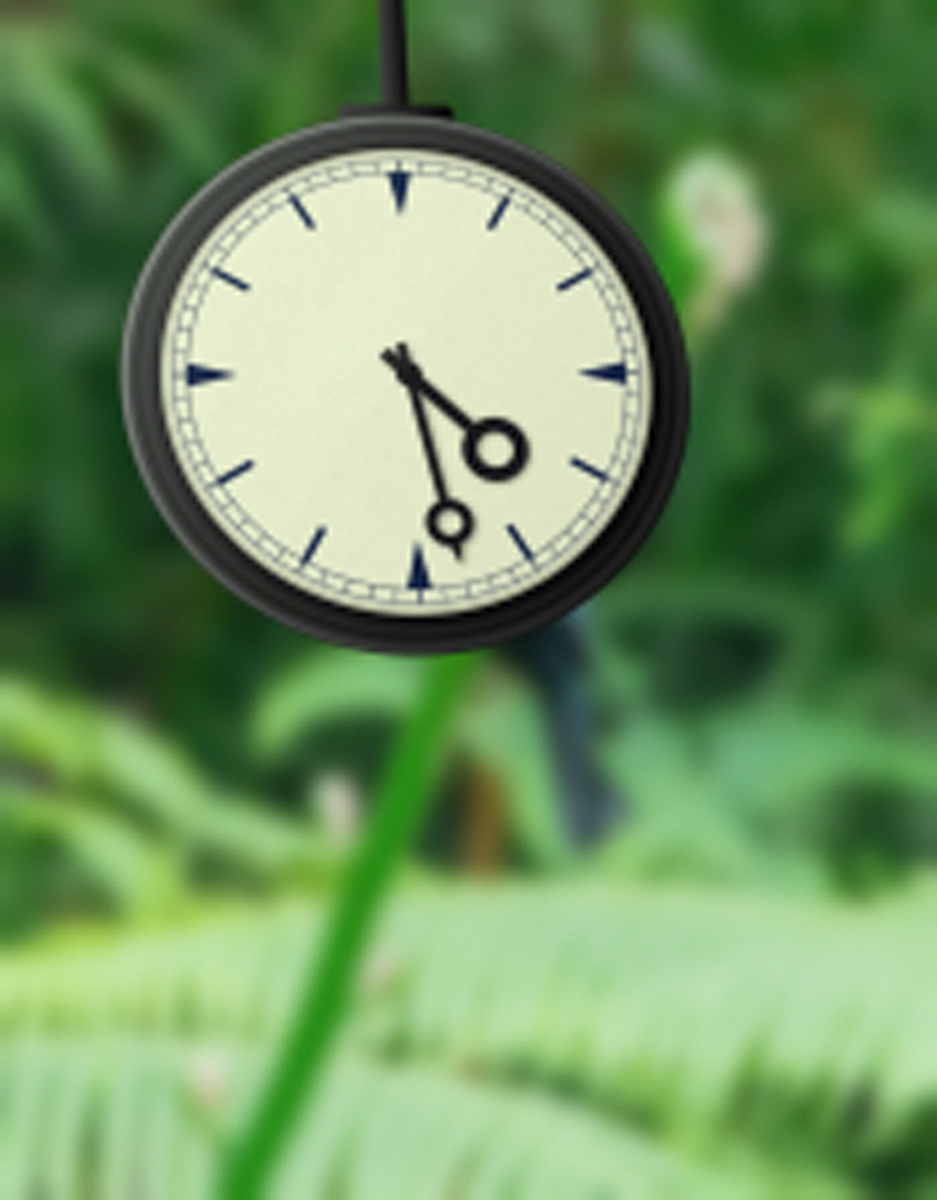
4:28
